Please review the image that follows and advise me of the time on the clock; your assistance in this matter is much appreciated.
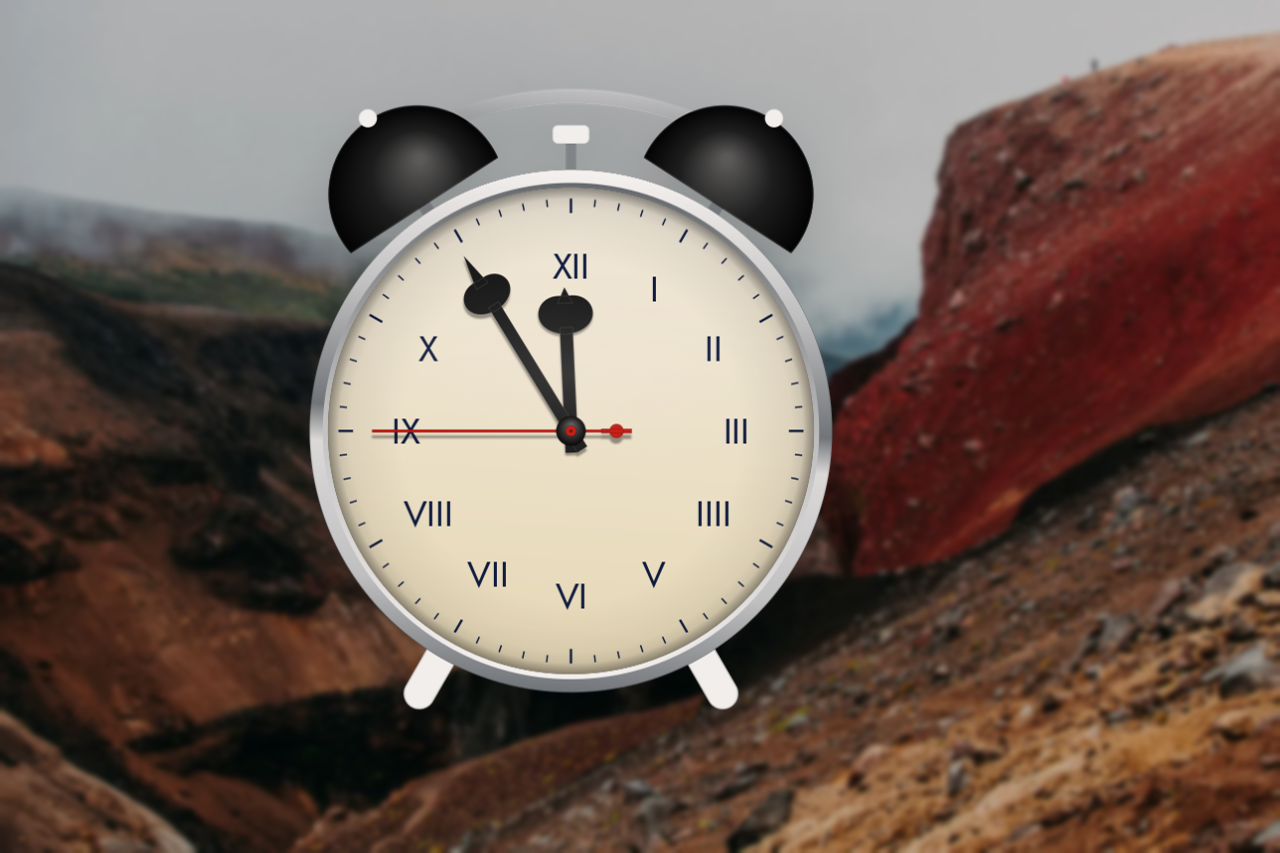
11:54:45
